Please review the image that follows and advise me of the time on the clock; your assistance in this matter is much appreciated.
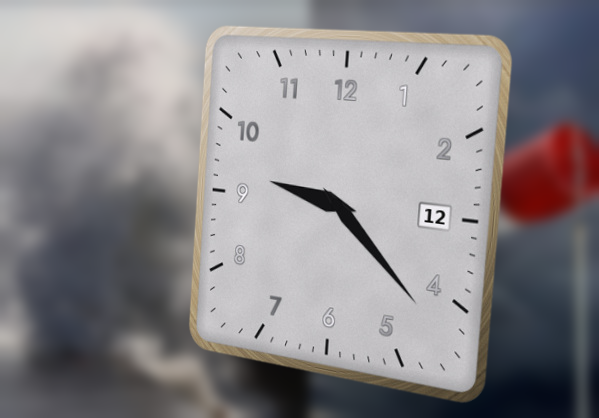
9:22
